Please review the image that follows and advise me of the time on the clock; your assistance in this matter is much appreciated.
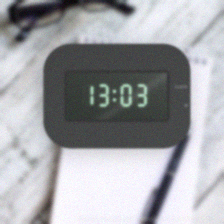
13:03
